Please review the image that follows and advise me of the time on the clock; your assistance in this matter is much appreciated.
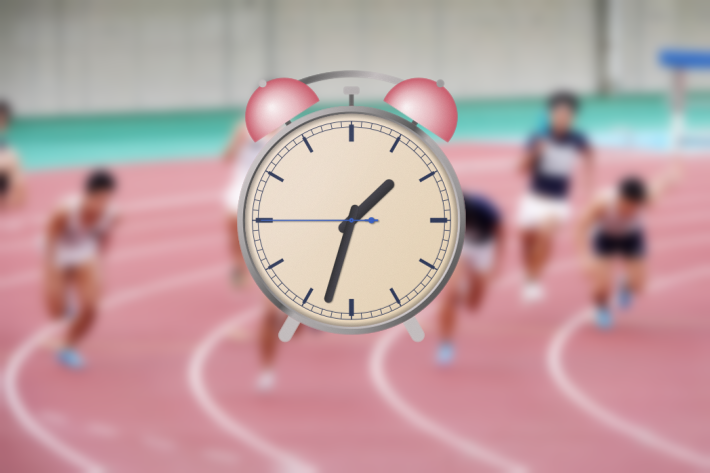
1:32:45
